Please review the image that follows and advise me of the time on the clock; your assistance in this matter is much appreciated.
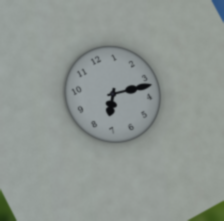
7:17
